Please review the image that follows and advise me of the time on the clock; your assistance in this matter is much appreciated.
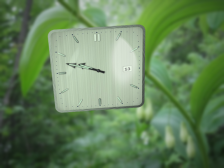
9:48
